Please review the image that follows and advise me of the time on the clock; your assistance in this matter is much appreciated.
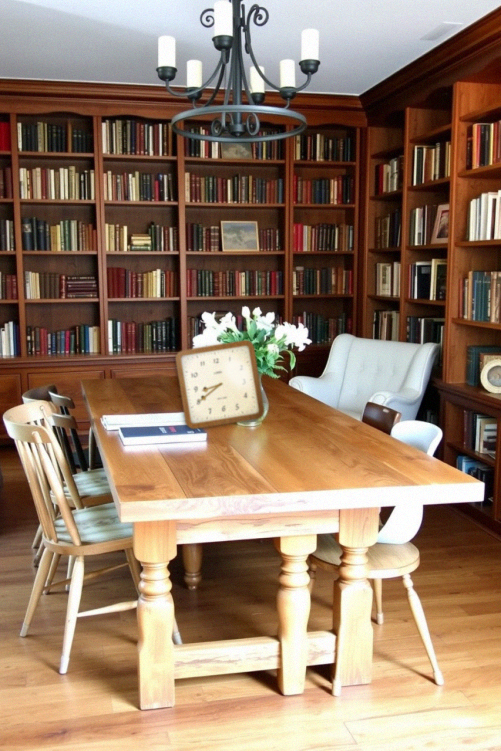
8:40
